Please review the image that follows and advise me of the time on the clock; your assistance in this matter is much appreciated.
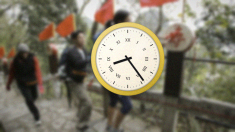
8:24
